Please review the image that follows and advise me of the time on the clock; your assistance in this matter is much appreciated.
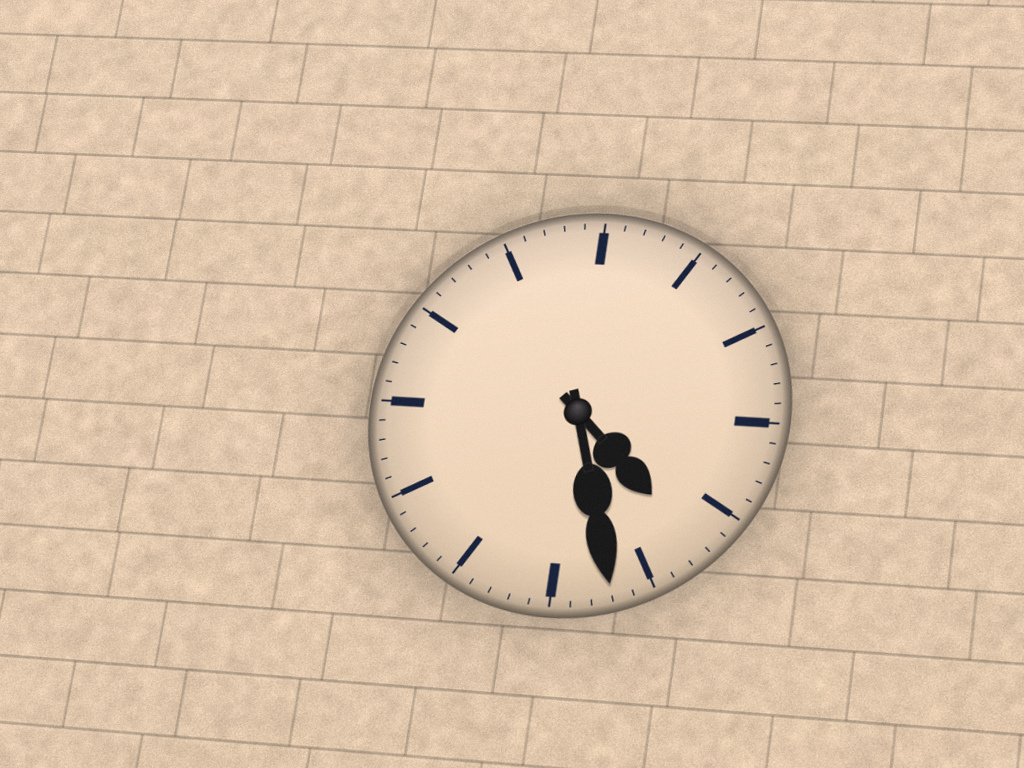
4:27
